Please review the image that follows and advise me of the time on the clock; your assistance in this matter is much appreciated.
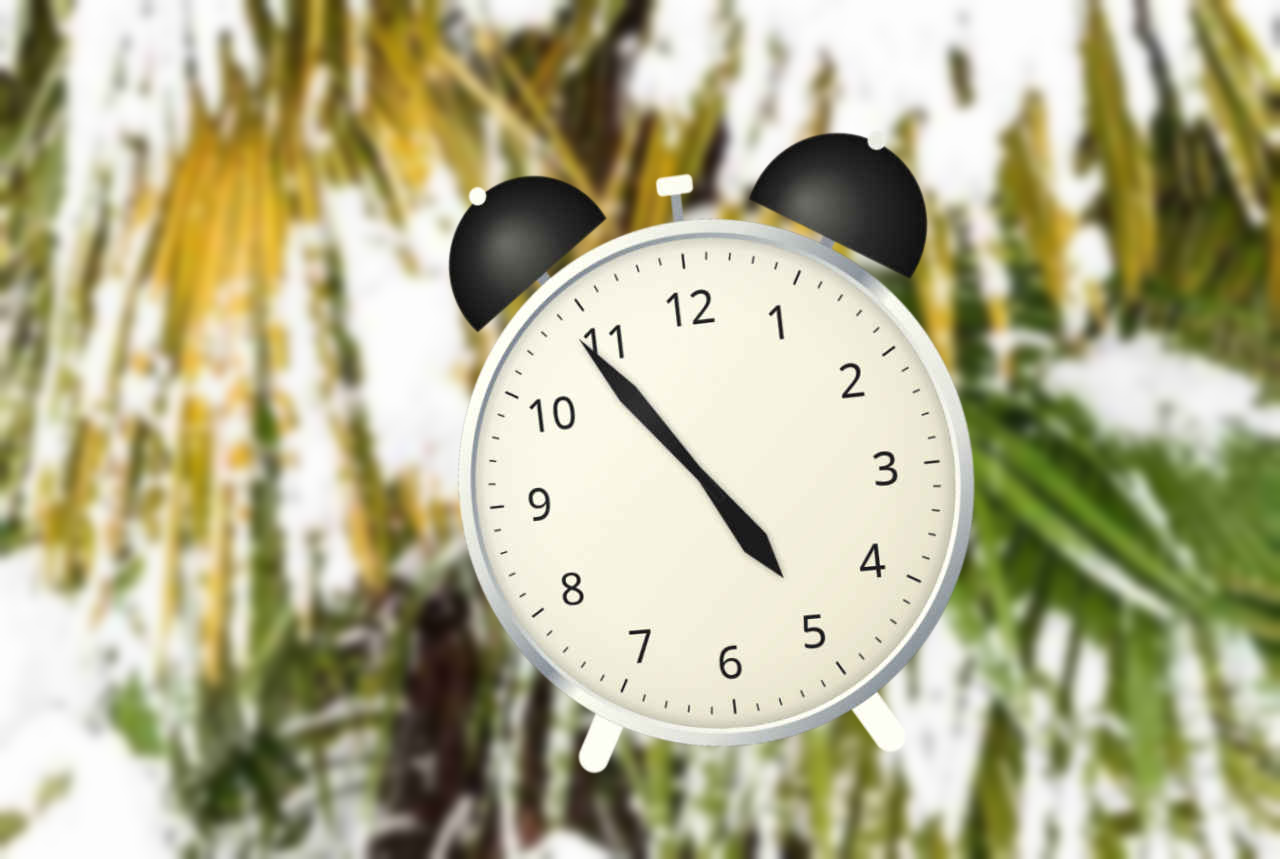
4:54
